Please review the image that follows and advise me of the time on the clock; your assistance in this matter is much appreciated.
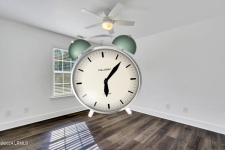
6:07
